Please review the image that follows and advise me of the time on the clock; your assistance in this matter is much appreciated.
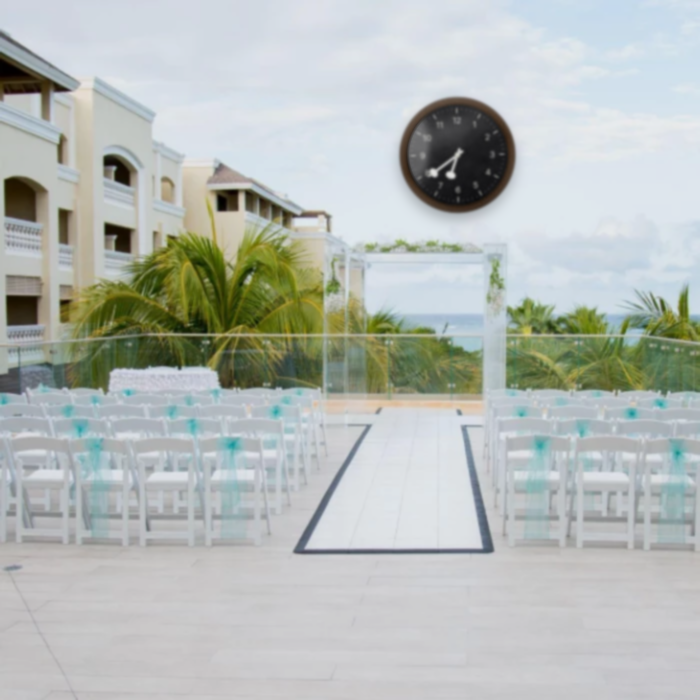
6:39
